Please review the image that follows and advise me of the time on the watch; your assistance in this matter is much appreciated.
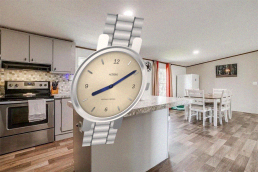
8:09
